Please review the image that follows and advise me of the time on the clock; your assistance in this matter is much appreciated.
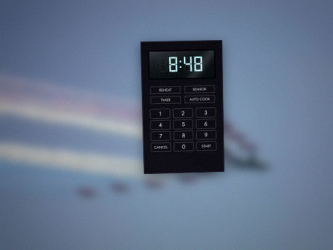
8:48
